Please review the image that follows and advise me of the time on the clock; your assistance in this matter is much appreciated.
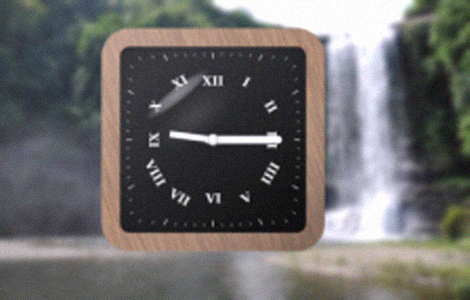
9:15
